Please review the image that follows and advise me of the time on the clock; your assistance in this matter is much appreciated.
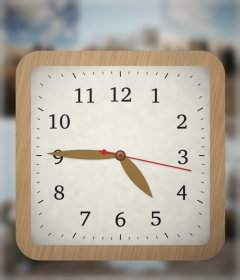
4:45:17
